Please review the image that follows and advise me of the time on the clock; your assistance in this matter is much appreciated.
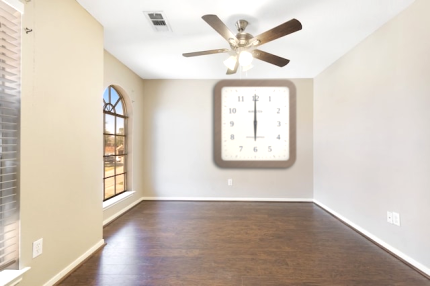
6:00
